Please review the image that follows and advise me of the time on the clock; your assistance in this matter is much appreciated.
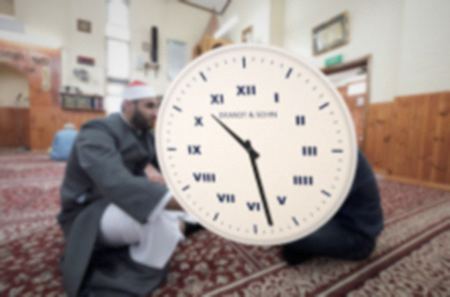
10:28
